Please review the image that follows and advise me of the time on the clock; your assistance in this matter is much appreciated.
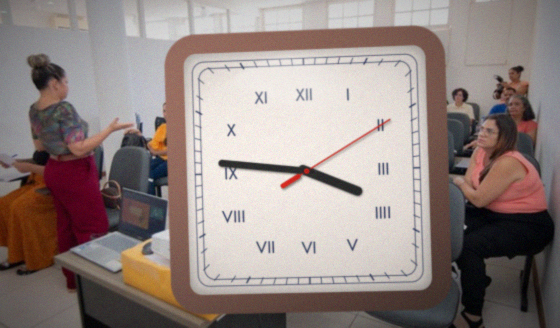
3:46:10
